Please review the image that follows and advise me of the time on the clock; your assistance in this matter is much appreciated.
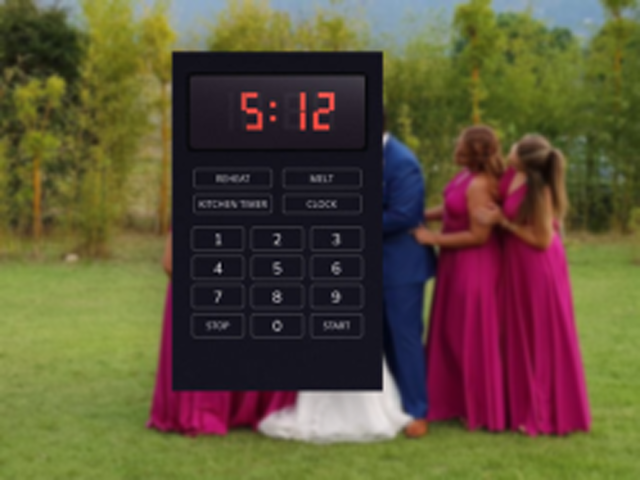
5:12
